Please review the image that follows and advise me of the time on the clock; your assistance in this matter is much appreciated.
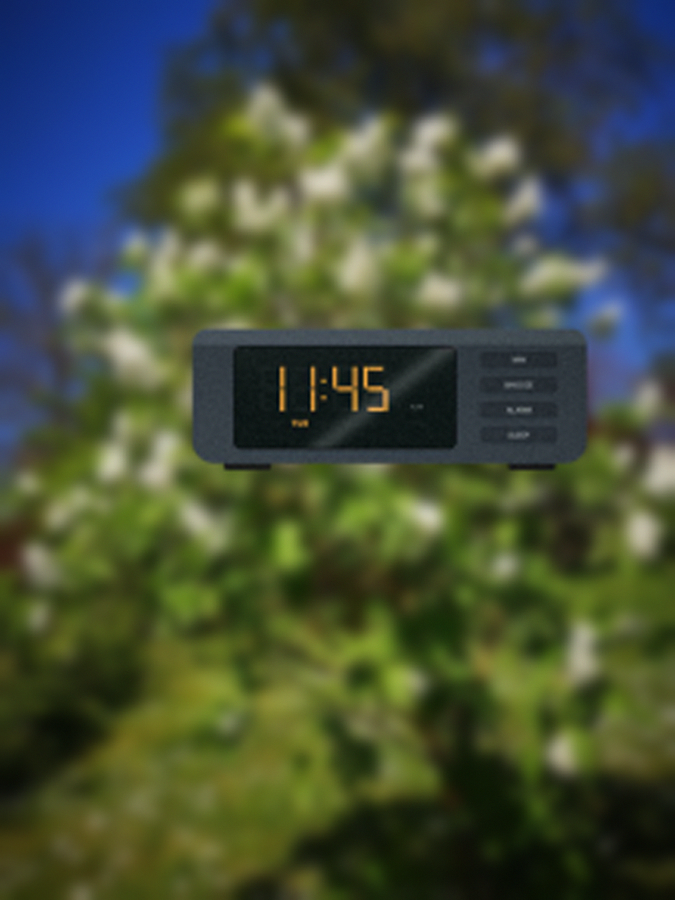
11:45
